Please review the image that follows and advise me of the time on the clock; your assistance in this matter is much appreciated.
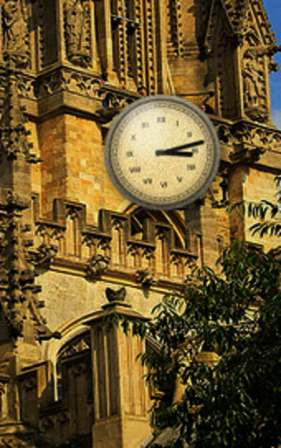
3:13
